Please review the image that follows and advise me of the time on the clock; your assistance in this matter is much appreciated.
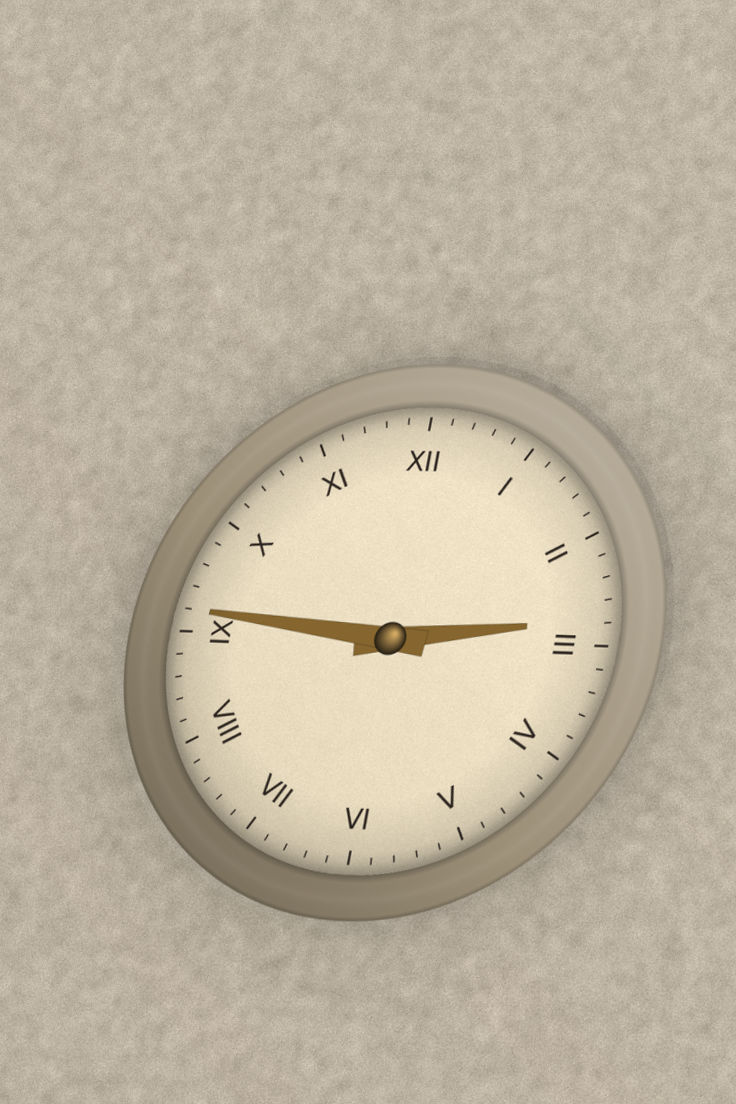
2:46
